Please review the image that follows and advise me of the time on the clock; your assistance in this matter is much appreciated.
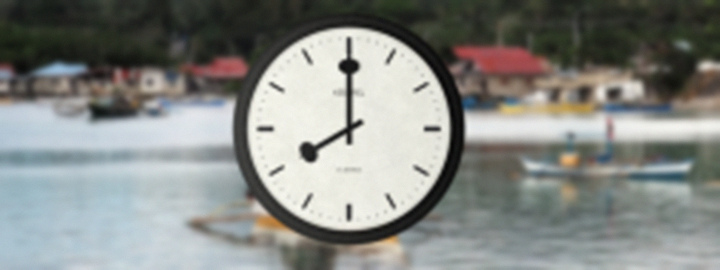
8:00
